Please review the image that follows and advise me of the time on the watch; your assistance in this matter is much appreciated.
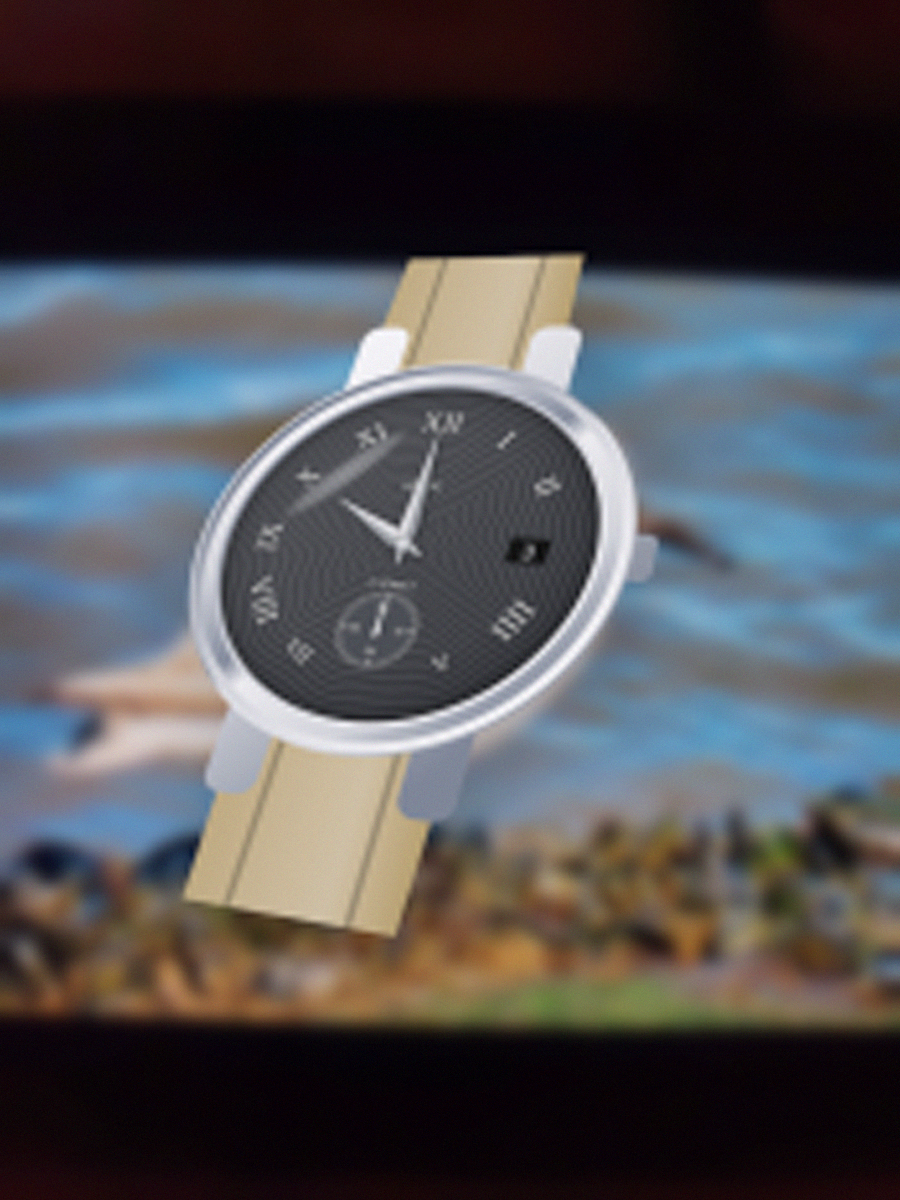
10:00
